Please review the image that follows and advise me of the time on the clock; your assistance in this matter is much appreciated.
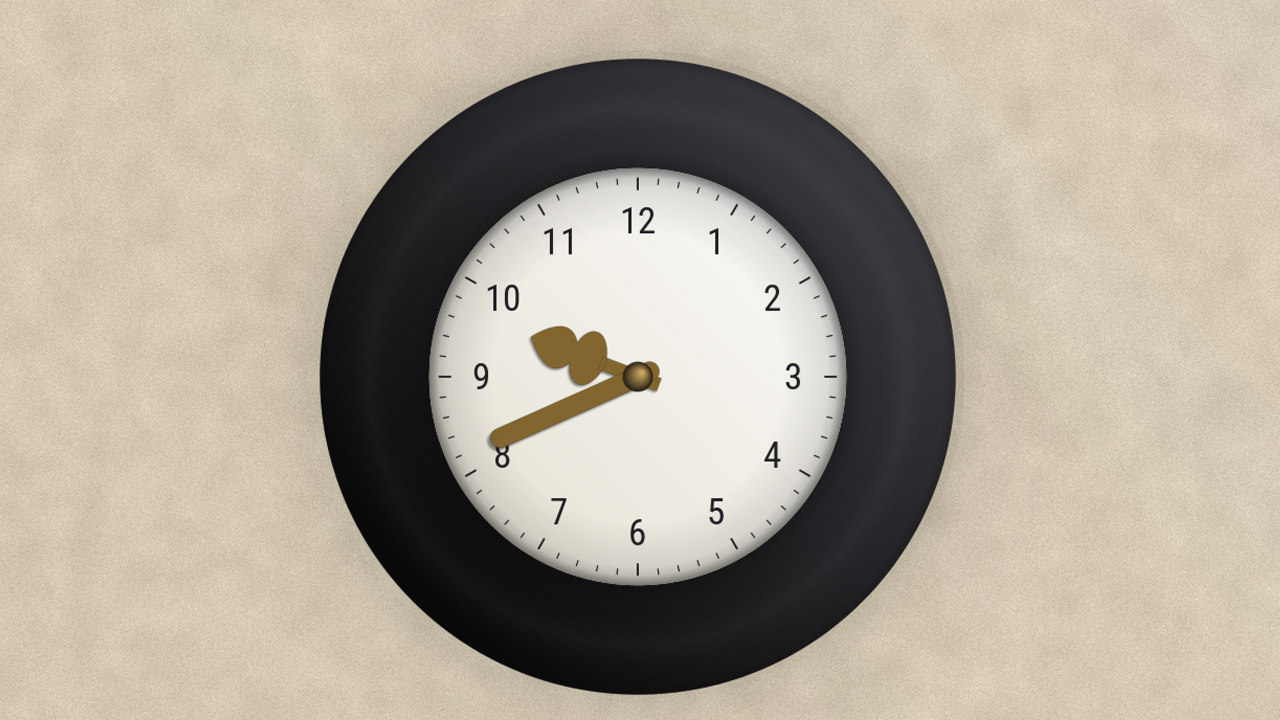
9:41
